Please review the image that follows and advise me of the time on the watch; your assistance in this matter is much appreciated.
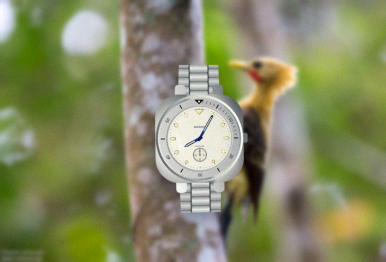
8:05
